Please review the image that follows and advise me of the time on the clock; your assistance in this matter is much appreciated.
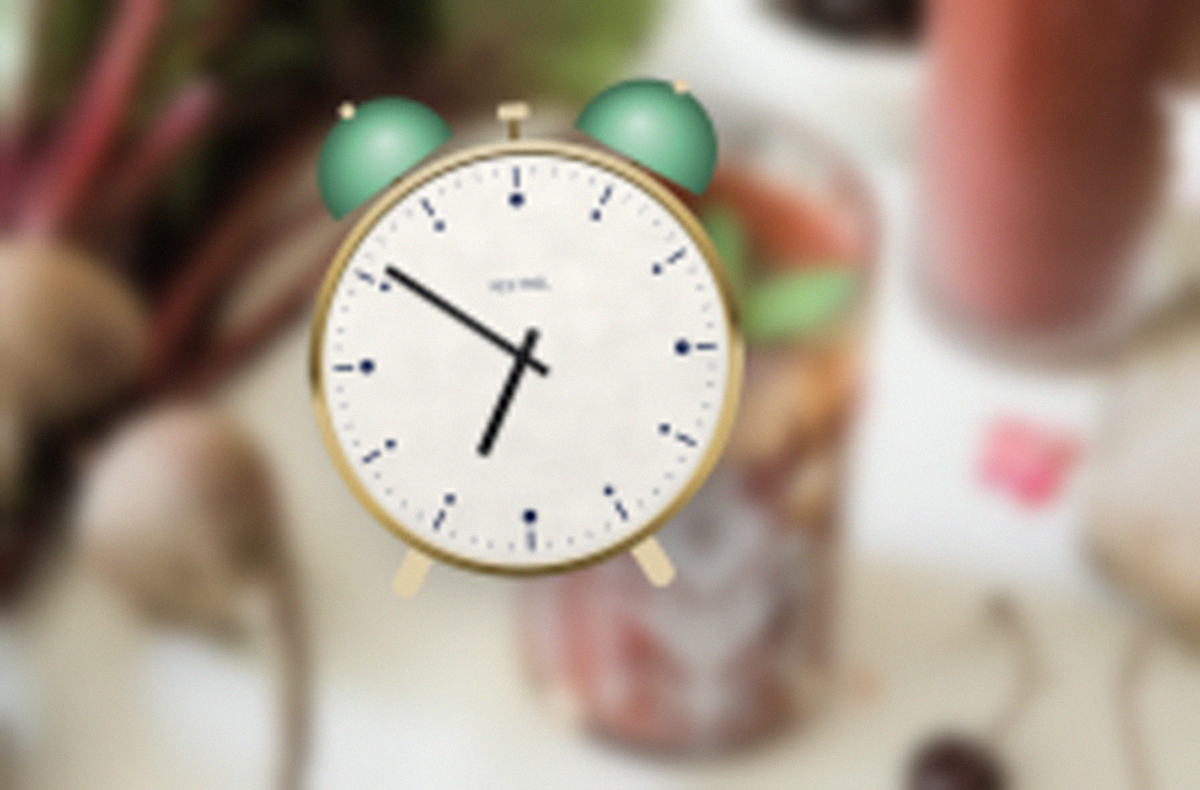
6:51
